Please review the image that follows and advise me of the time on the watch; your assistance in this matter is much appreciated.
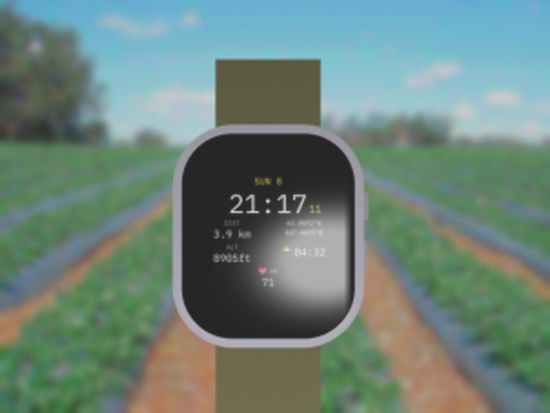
21:17
